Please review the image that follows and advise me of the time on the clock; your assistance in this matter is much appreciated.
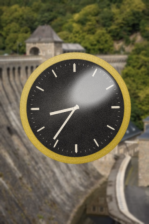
8:36
